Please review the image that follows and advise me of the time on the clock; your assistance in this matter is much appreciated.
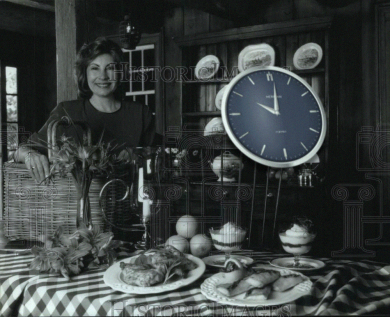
10:01
